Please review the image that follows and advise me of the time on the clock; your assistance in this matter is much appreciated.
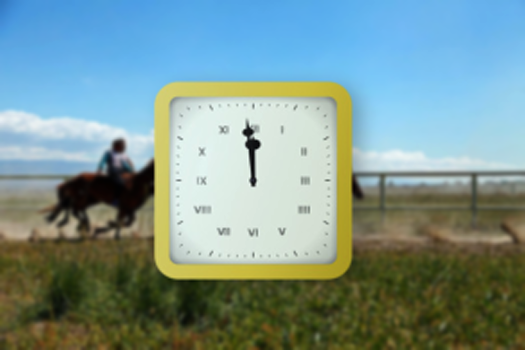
11:59
